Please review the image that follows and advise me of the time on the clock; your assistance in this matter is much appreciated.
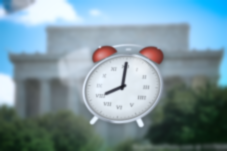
8:00
